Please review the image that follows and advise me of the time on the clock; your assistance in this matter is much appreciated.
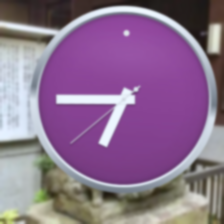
6:44:38
